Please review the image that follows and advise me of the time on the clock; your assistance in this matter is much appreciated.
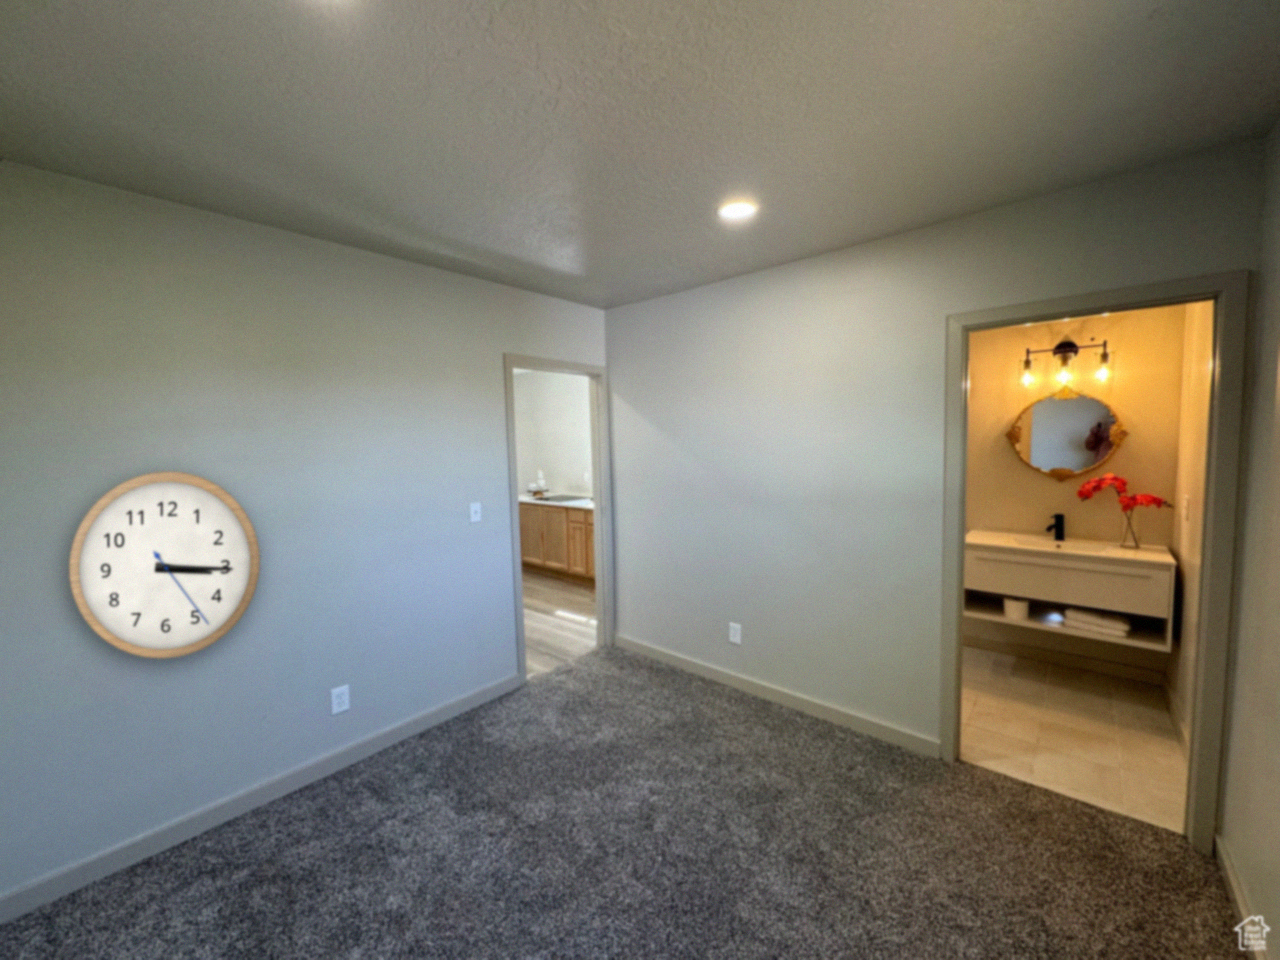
3:15:24
